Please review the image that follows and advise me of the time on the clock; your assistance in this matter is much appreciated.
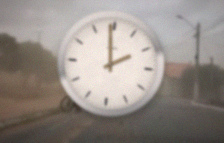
1:59
